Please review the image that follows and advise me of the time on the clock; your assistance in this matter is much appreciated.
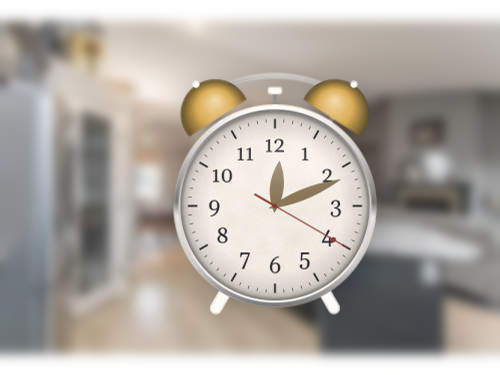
12:11:20
